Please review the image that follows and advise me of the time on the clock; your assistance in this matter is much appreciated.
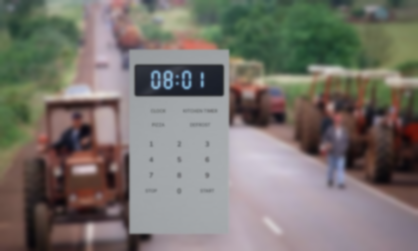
8:01
